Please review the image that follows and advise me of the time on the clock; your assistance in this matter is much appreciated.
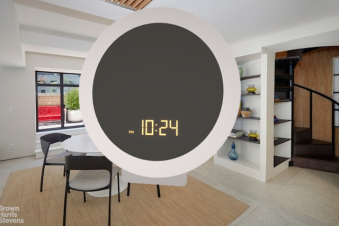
10:24
